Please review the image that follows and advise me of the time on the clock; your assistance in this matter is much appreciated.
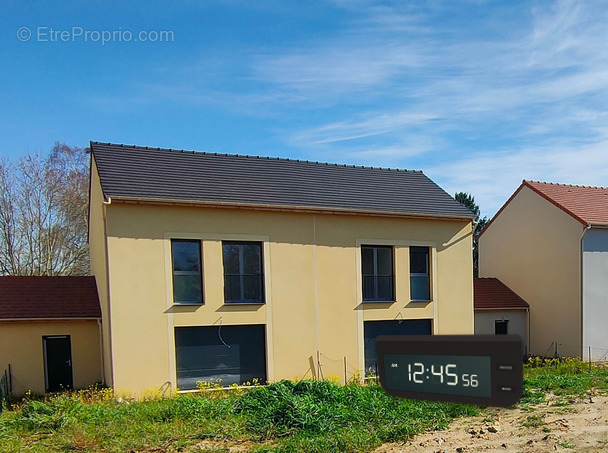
12:45:56
